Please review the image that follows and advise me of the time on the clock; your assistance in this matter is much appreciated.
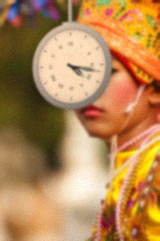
4:17
